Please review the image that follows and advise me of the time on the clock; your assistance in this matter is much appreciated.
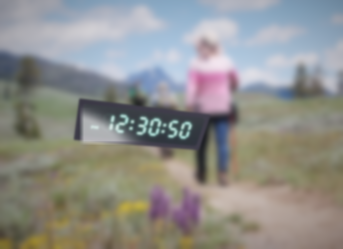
12:30:50
